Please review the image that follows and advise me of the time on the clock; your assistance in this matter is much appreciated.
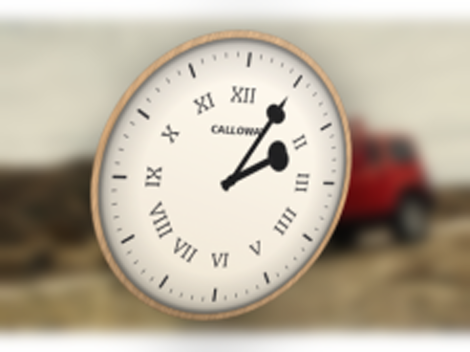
2:05
